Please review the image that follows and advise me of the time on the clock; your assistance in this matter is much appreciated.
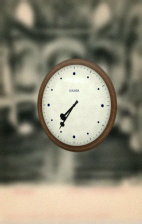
7:36
